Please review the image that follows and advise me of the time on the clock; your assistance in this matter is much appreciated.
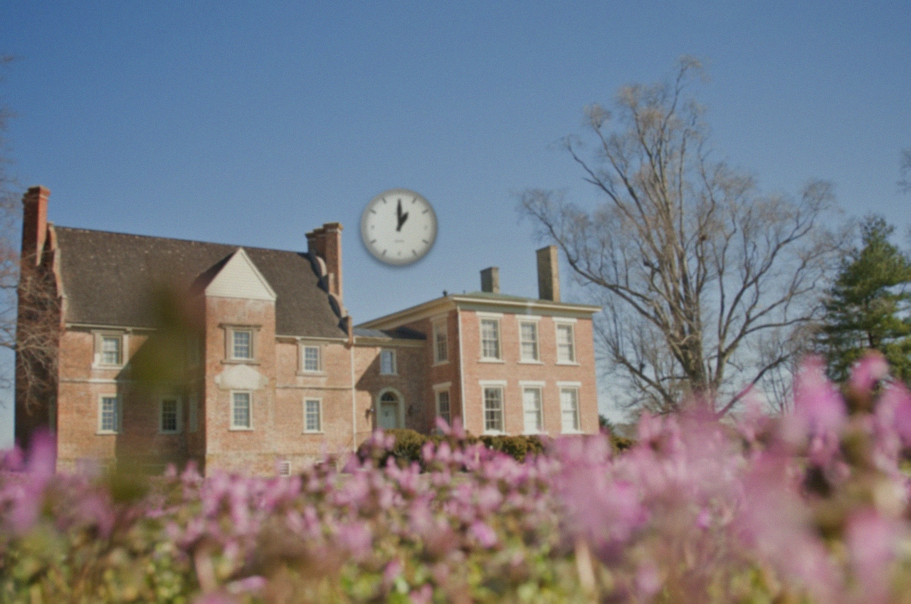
1:00
